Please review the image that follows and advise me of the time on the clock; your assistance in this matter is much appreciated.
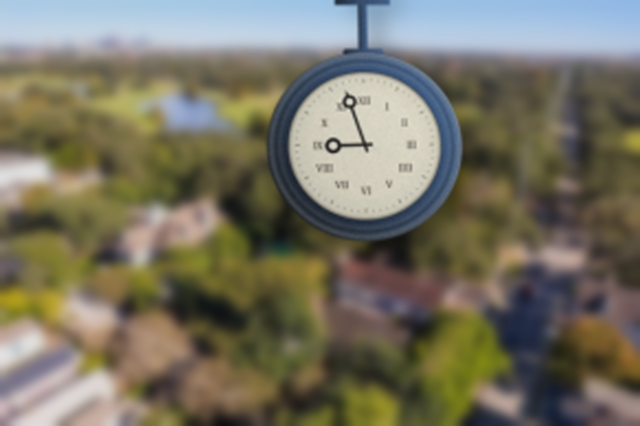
8:57
